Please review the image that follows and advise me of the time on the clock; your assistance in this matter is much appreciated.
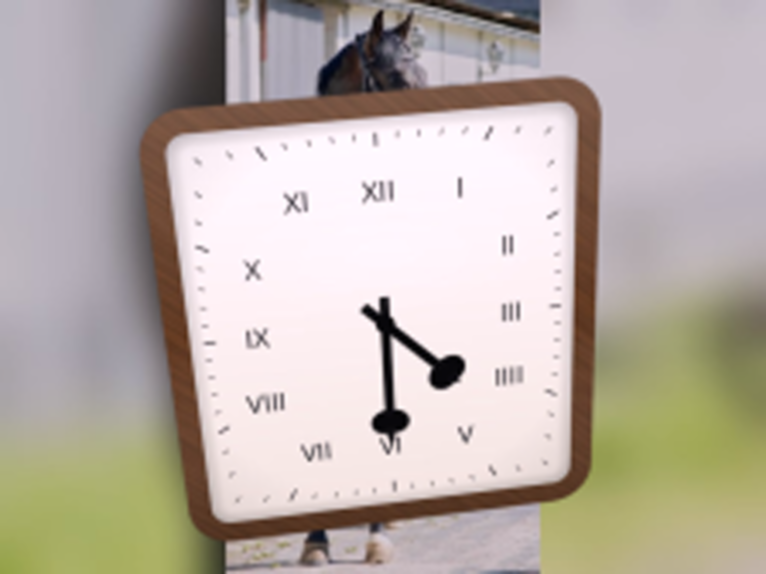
4:30
